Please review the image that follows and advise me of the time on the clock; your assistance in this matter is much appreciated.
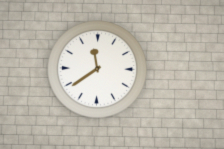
11:39
